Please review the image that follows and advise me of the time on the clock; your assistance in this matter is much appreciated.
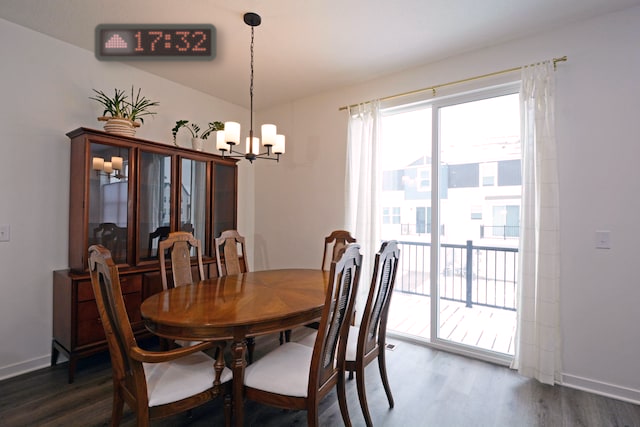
17:32
